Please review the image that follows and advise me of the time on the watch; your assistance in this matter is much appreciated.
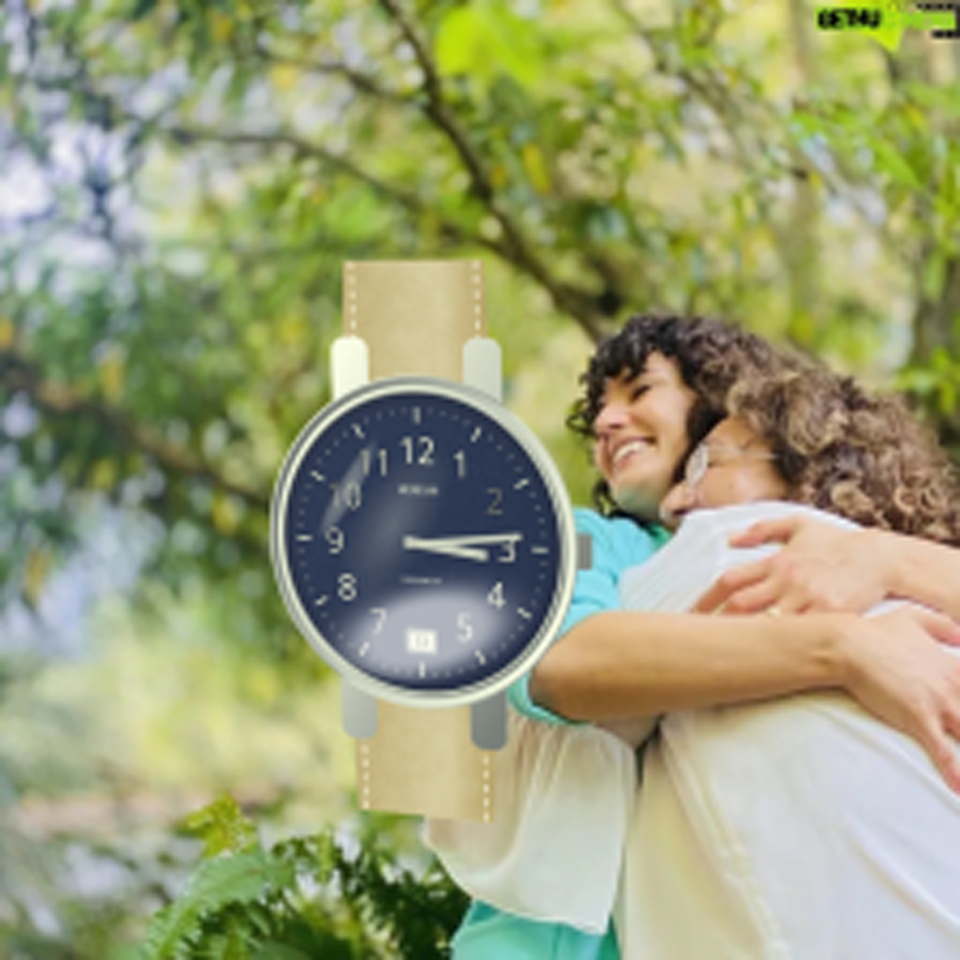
3:14
